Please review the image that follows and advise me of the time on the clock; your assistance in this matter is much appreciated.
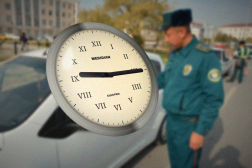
9:15
